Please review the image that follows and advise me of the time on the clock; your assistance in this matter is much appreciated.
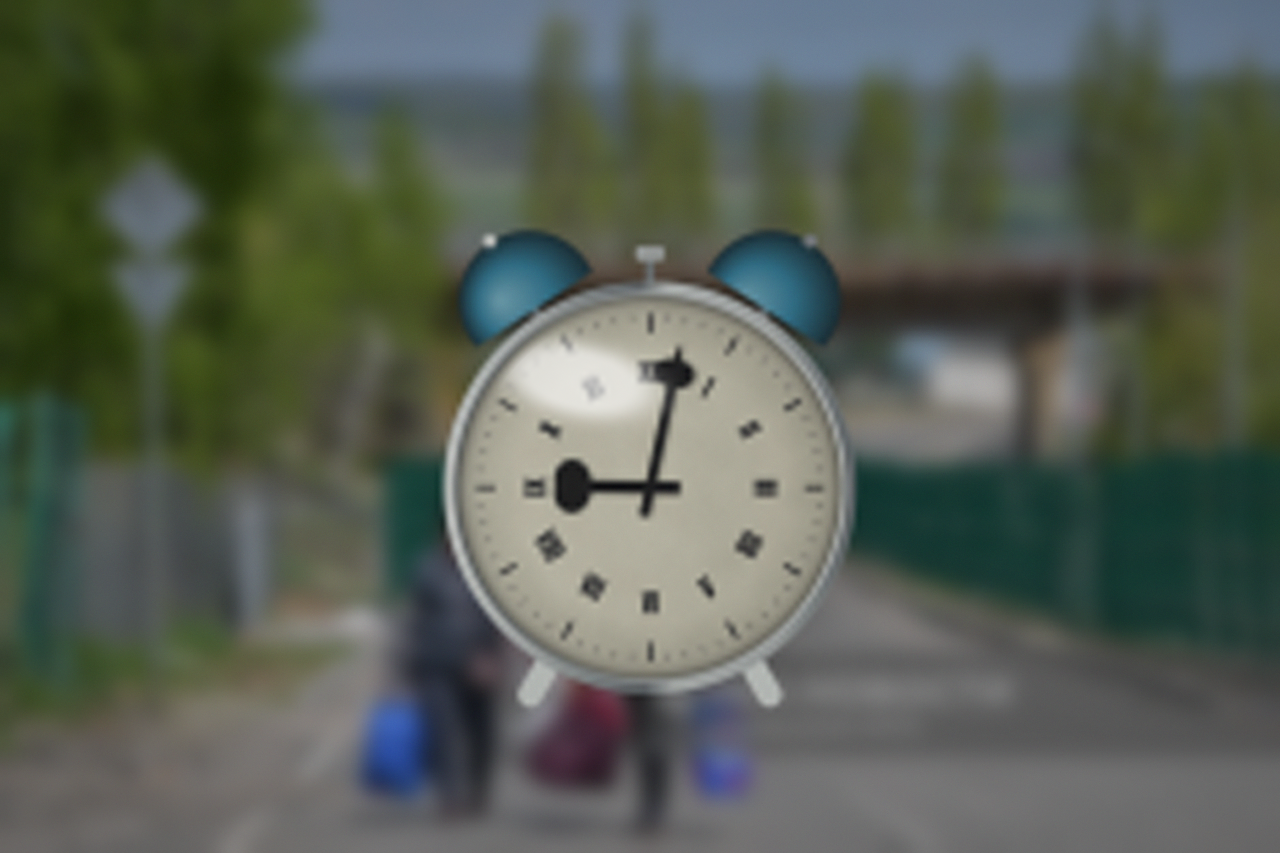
9:02
